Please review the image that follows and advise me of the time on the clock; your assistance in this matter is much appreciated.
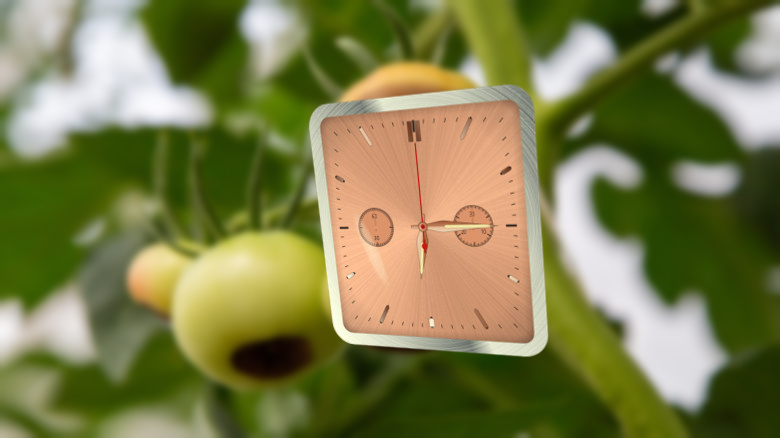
6:15
